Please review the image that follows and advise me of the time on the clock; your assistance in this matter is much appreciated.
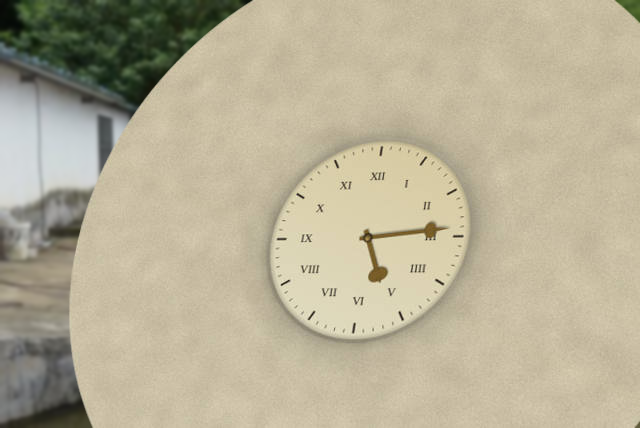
5:14
